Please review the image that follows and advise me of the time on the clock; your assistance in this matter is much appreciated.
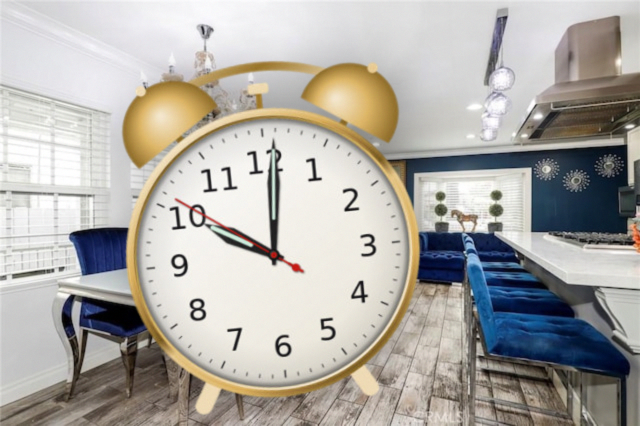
10:00:51
